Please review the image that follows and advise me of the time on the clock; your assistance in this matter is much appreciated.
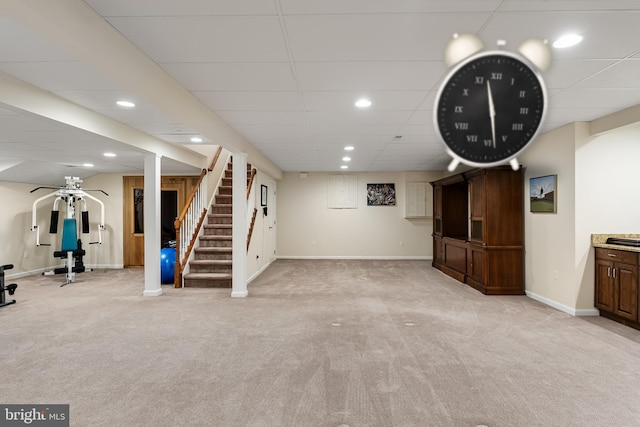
11:28
